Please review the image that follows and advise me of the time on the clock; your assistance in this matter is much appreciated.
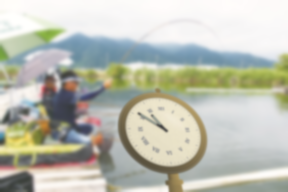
10:51
